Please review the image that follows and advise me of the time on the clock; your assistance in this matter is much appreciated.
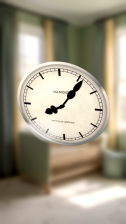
8:06
